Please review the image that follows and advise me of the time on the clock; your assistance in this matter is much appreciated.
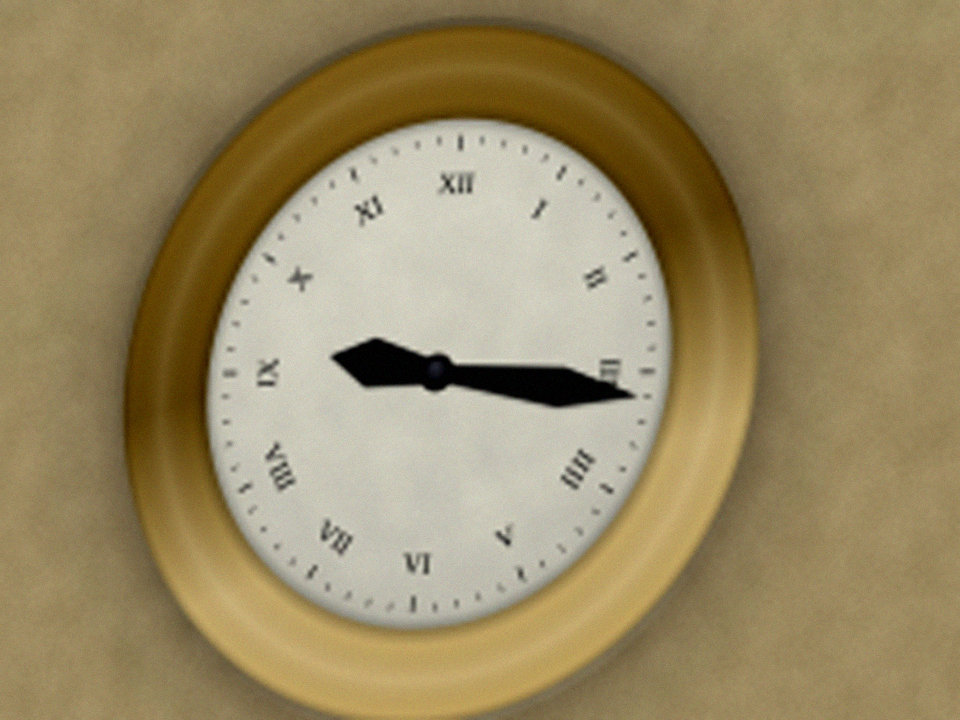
9:16
